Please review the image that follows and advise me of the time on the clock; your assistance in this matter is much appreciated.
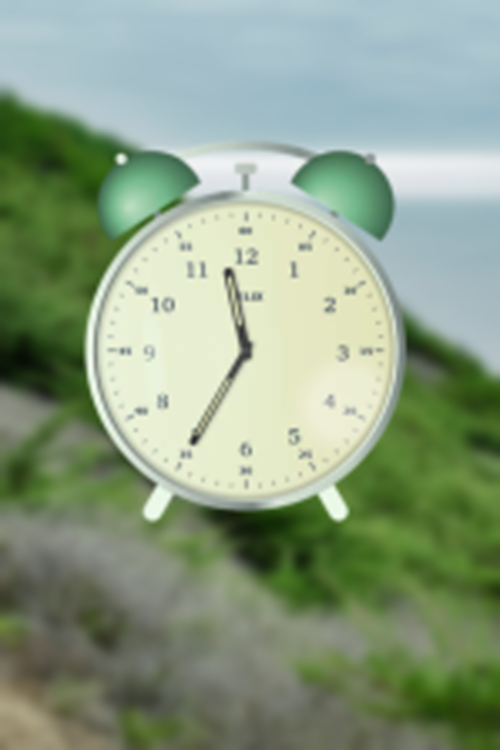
11:35
